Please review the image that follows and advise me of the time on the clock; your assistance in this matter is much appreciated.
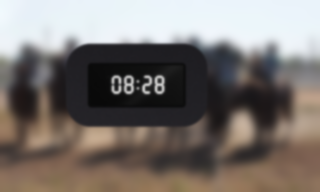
8:28
